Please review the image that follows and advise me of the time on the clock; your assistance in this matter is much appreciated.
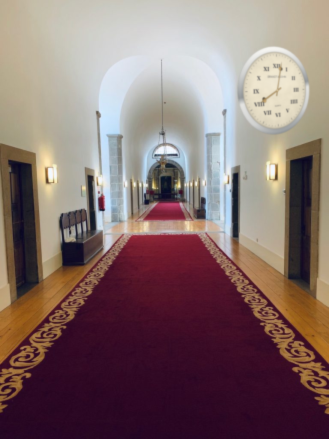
8:02
